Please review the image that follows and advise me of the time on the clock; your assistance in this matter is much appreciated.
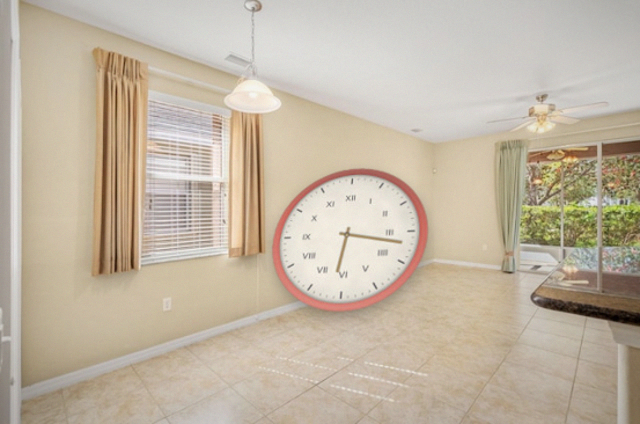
6:17
